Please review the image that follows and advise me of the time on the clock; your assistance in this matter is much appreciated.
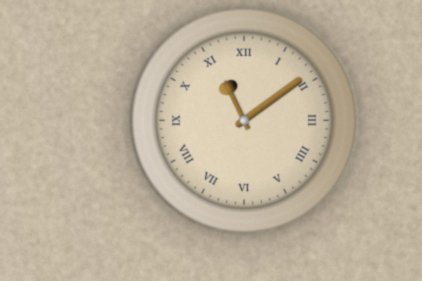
11:09
